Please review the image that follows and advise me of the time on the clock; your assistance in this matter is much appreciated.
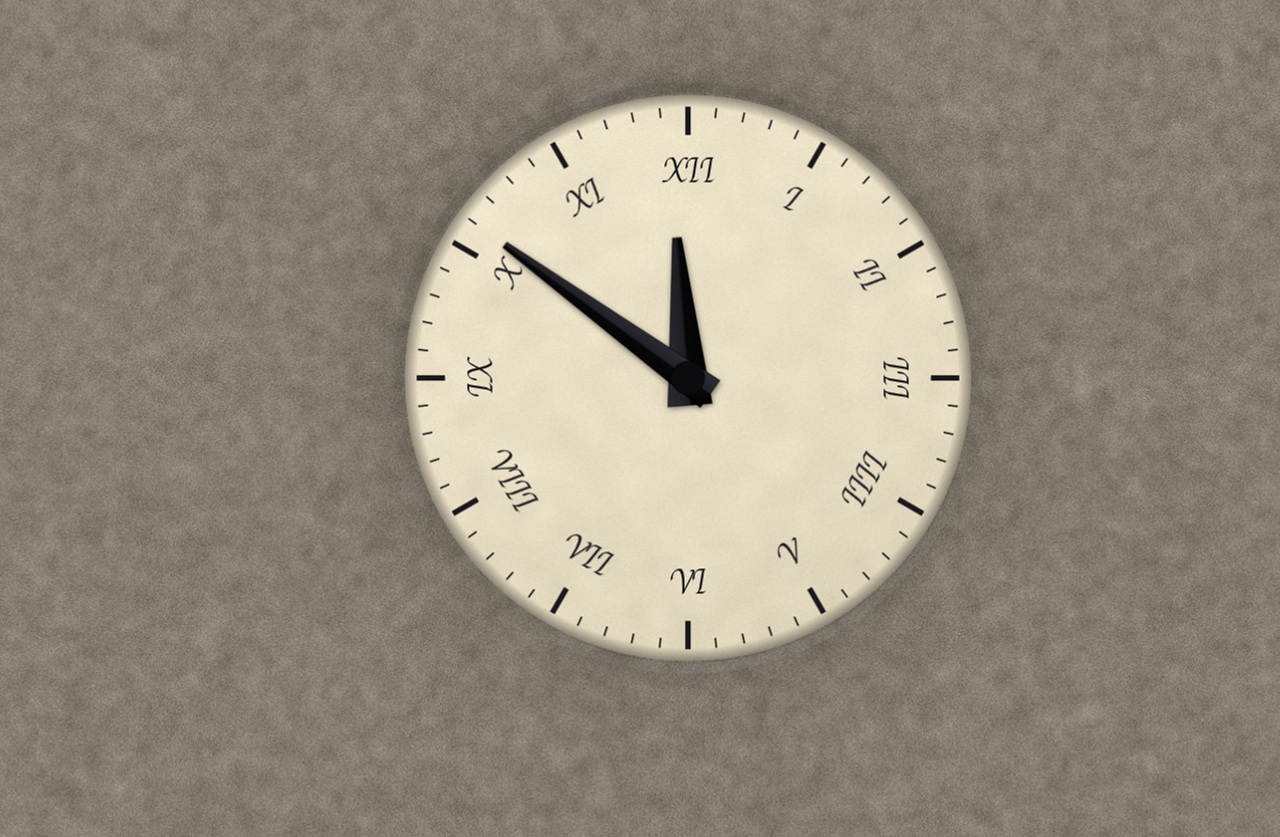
11:51
